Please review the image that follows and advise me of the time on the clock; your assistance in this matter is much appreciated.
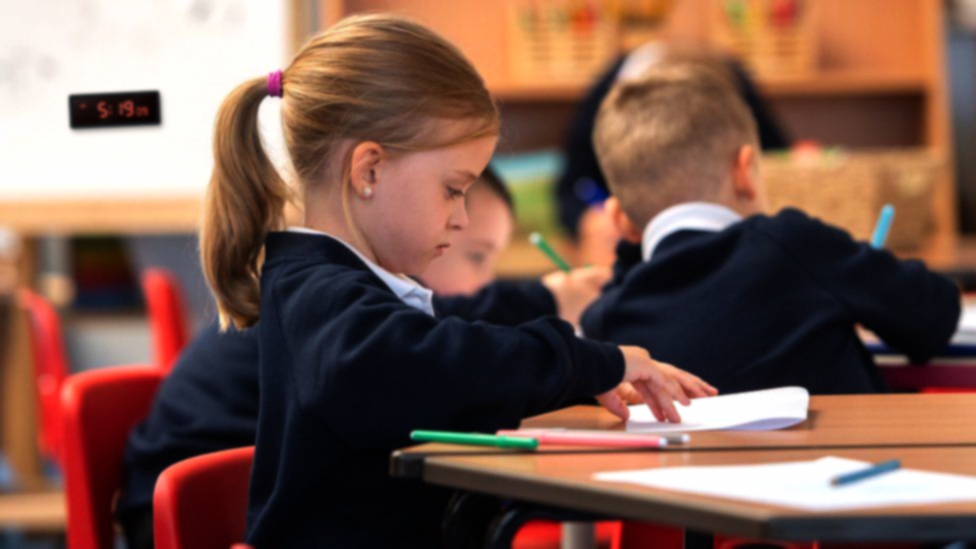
5:19
